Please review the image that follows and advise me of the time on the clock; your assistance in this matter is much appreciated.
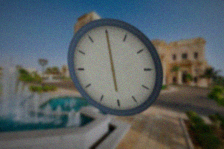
6:00
